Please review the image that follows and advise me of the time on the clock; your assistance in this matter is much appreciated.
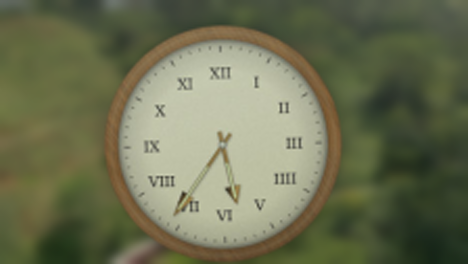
5:36
